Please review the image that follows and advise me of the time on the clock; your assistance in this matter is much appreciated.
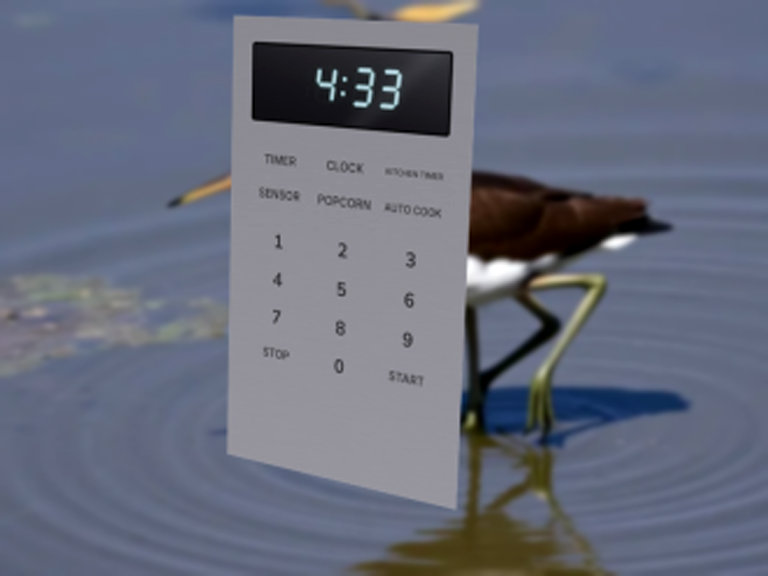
4:33
